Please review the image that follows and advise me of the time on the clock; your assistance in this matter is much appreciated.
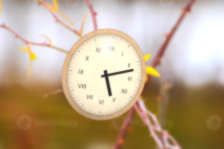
5:12
